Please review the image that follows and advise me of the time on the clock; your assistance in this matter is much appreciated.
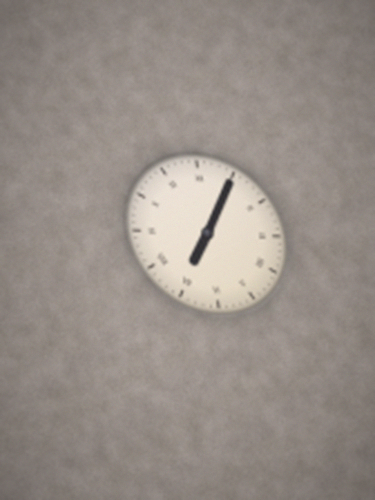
7:05
